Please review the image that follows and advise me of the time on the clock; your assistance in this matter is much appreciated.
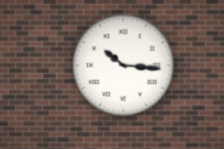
10:16
